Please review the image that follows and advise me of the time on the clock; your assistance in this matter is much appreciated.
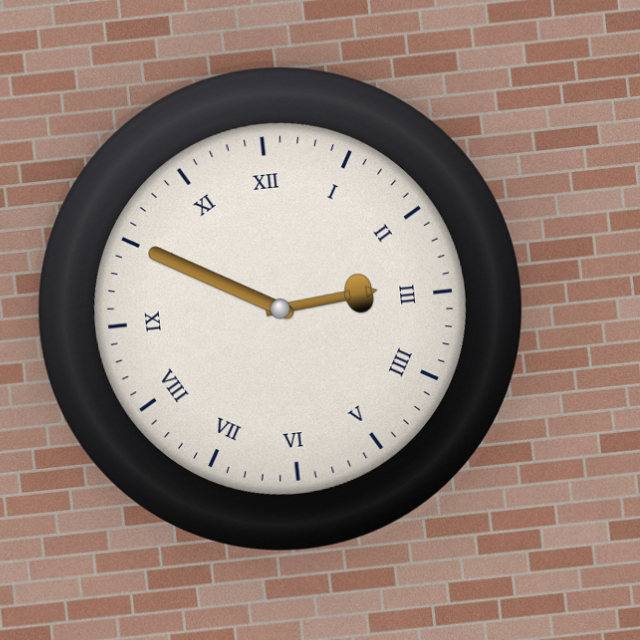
2:50
